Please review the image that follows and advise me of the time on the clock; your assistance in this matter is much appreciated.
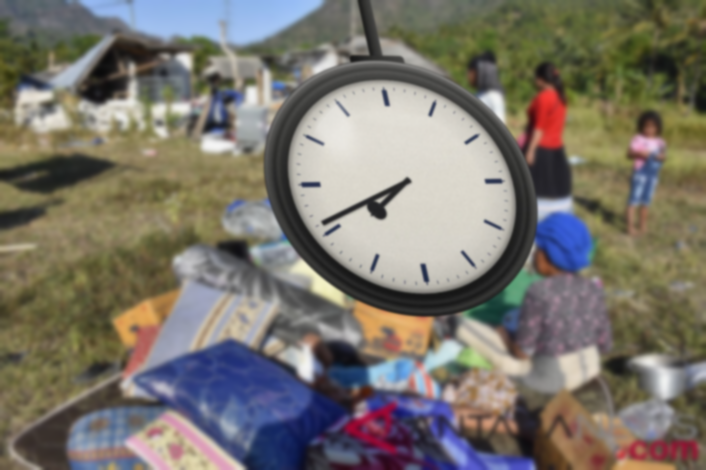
7:41
